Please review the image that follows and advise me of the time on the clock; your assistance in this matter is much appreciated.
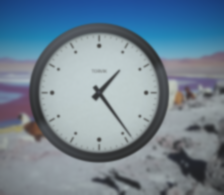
1:24
